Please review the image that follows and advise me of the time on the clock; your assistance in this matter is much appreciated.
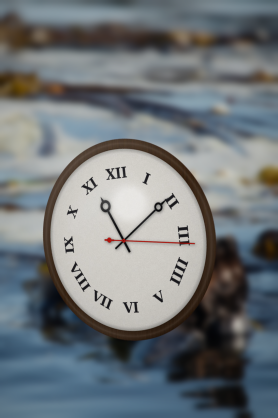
11:09:16
